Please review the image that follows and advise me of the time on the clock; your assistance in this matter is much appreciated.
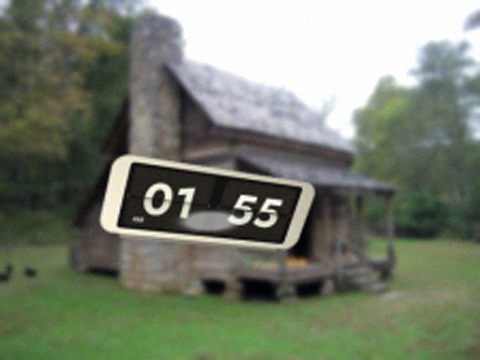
1:55
